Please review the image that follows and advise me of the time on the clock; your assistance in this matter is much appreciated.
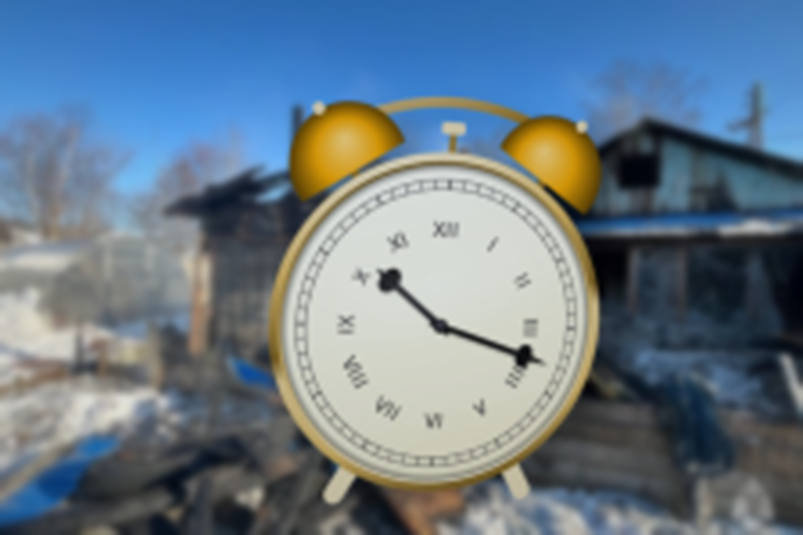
10:18
